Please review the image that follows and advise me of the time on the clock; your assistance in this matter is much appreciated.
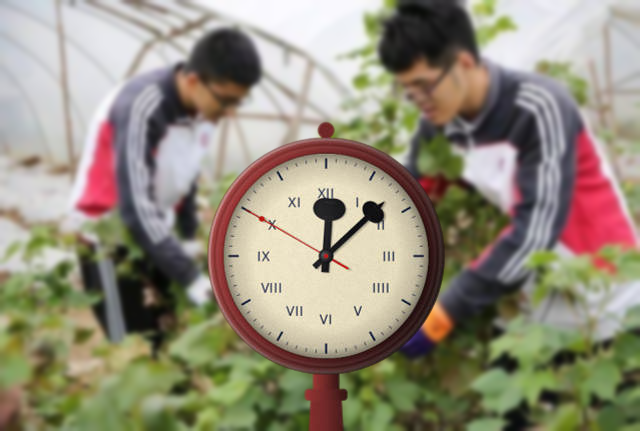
12:07:50
